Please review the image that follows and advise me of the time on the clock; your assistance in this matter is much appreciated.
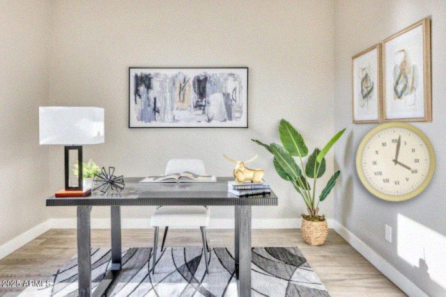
4:02
